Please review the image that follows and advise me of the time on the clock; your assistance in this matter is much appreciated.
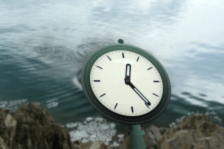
12:24
